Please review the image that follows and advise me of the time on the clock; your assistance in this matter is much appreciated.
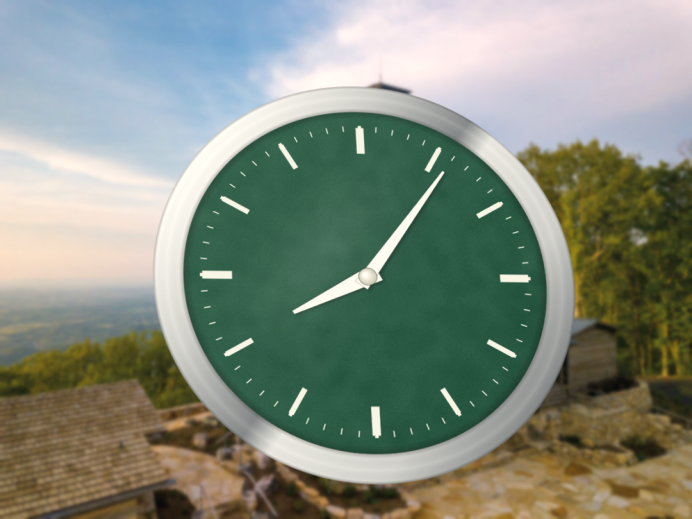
8:06
